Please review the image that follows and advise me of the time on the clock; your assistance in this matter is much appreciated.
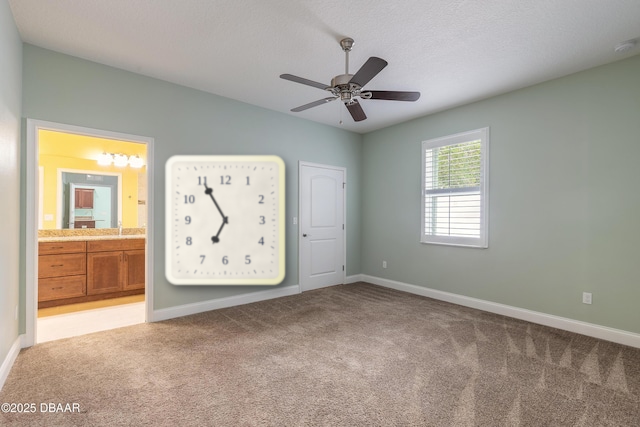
6:55
